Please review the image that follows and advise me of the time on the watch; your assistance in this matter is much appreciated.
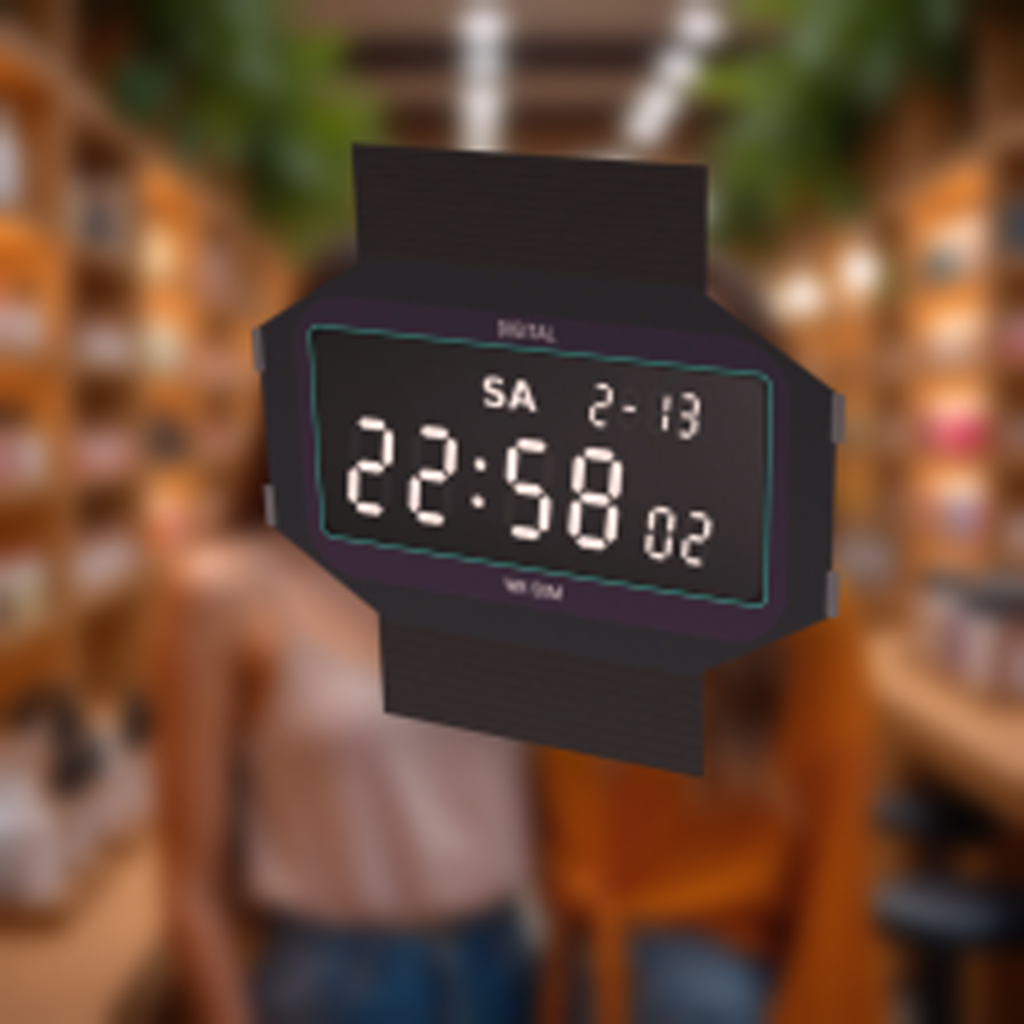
22:58:02
